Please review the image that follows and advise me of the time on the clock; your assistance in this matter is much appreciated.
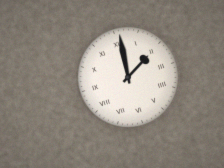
2:01
